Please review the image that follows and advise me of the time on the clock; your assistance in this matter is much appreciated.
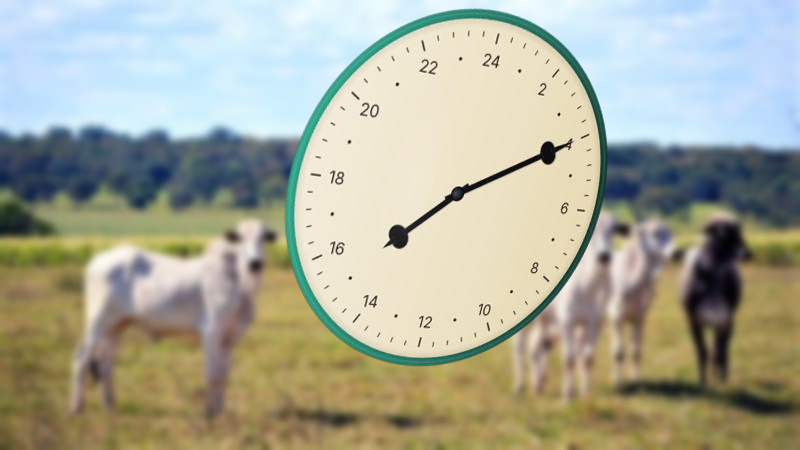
15:10
